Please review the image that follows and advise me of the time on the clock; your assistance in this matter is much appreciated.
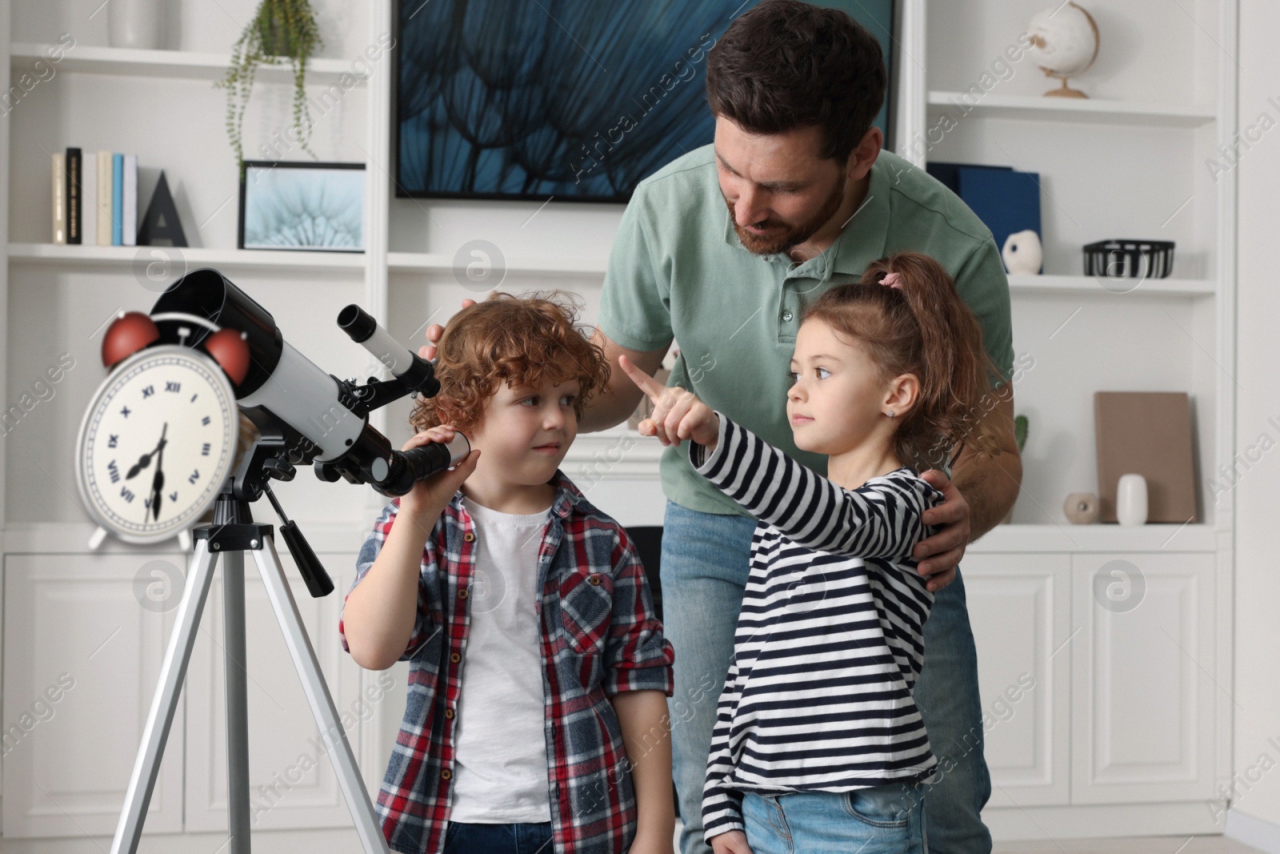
7:28:30
